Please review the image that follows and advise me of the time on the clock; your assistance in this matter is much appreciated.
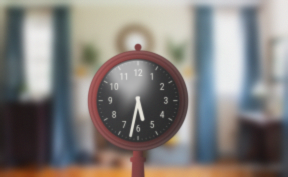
5:32
